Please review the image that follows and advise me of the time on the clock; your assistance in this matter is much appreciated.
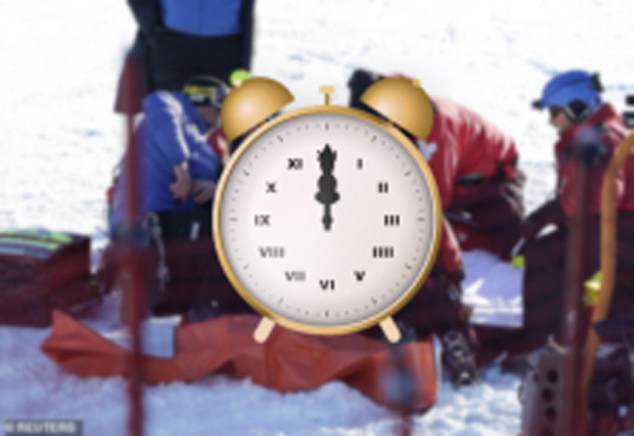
12:00
